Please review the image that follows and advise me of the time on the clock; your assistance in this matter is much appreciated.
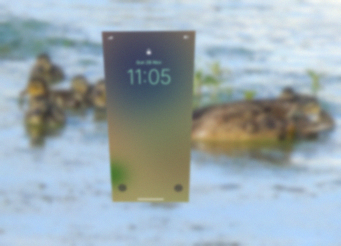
11:05
